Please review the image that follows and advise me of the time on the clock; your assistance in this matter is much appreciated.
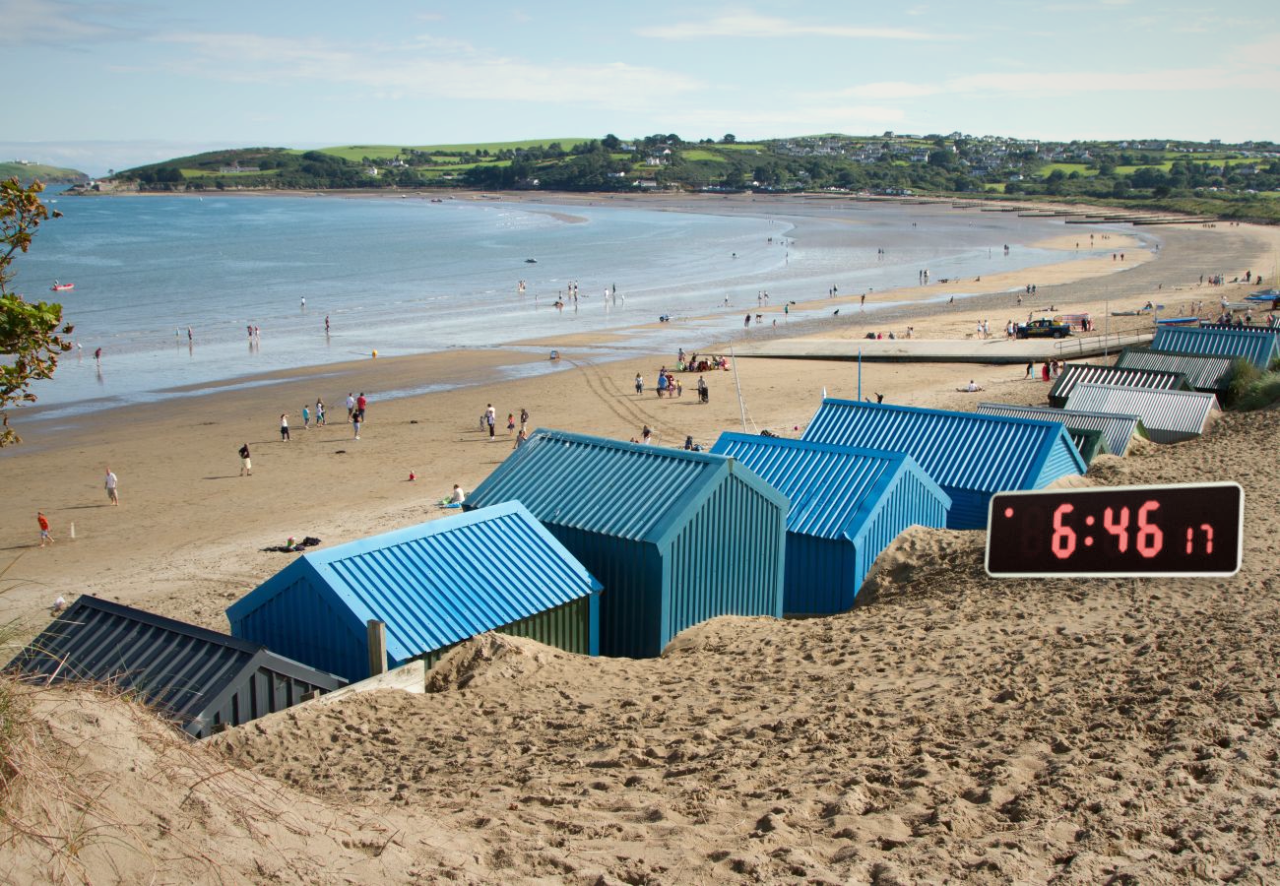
6:46:17
